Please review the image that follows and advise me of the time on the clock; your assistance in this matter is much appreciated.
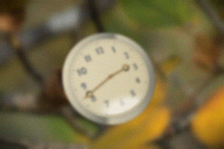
2:42
